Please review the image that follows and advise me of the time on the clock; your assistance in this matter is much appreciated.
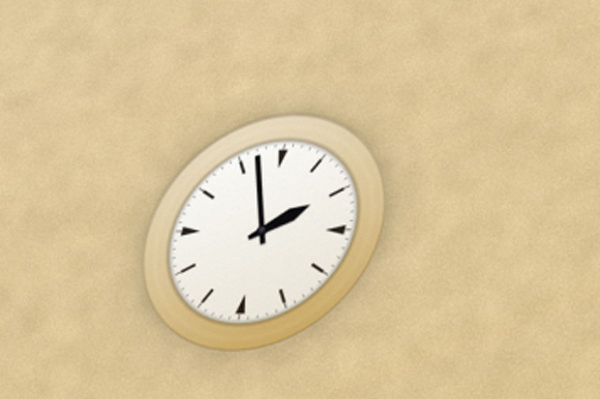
1:57
